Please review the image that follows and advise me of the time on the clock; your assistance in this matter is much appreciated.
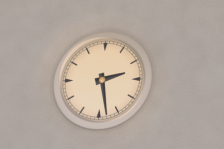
2:28
